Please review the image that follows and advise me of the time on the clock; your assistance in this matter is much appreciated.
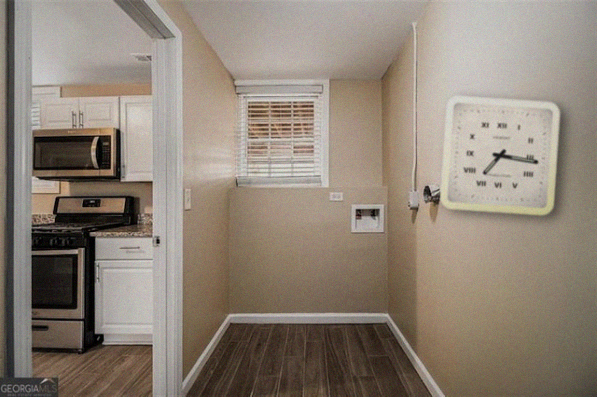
7:16
